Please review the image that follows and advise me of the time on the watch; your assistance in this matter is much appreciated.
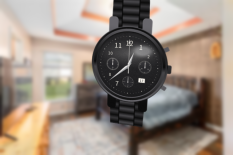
12:38
